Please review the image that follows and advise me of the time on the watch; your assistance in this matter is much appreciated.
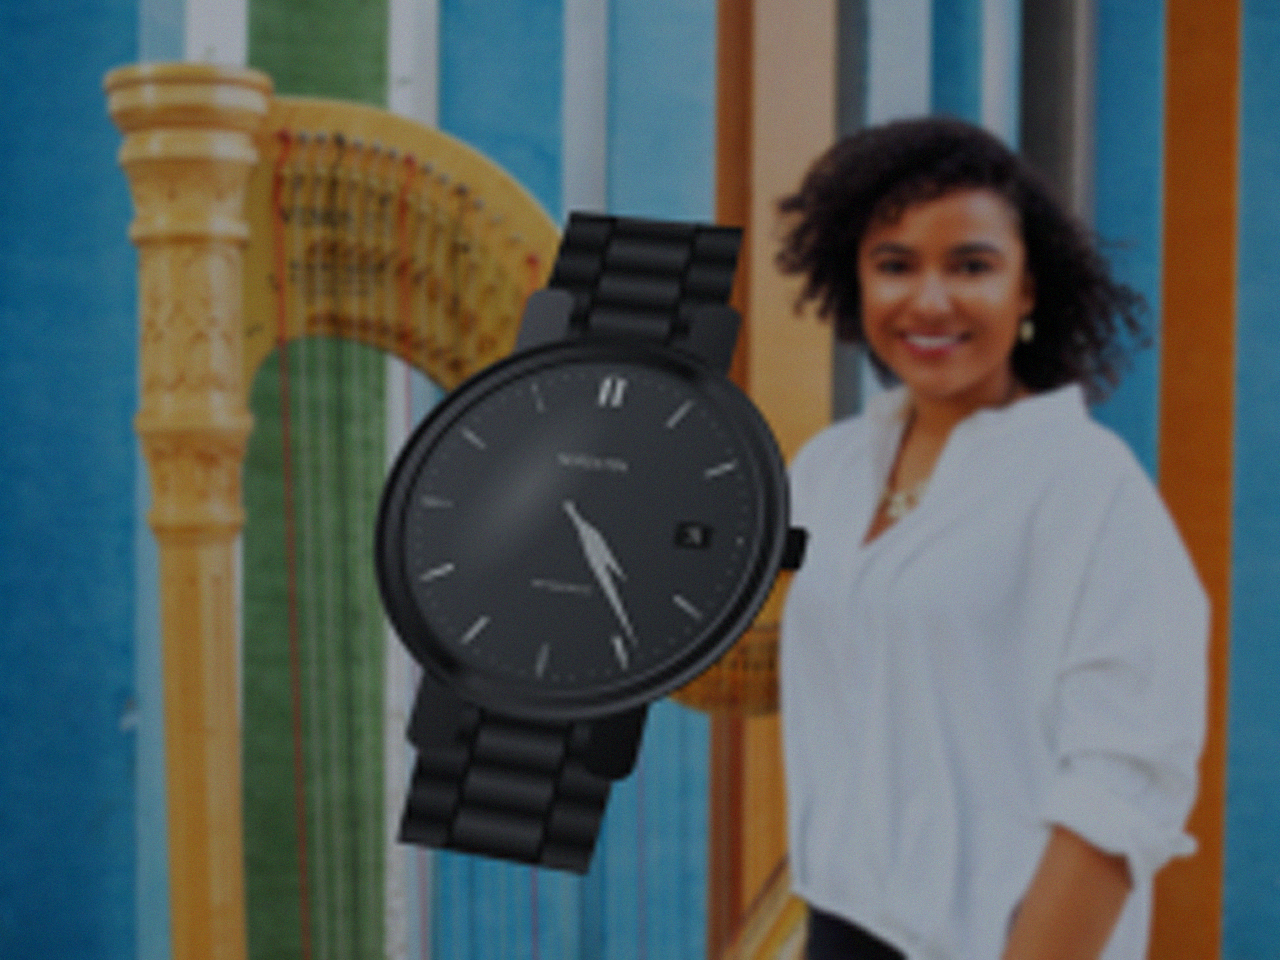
4:24
